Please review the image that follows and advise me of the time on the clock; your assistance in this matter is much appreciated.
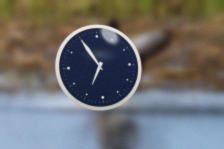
6:55
